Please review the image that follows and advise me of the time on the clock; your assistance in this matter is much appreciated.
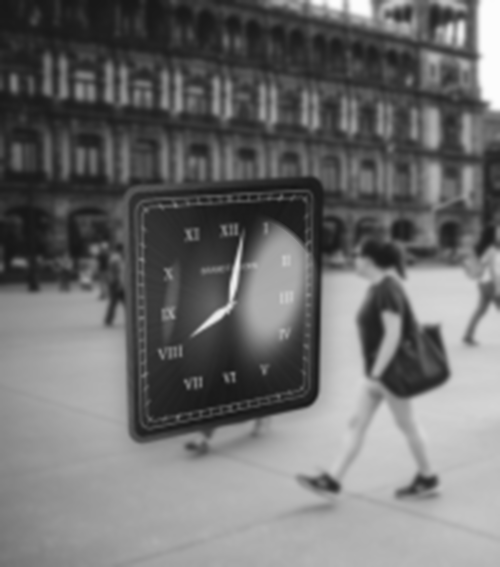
8:02
